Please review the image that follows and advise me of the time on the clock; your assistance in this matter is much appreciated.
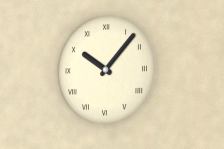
10:07
